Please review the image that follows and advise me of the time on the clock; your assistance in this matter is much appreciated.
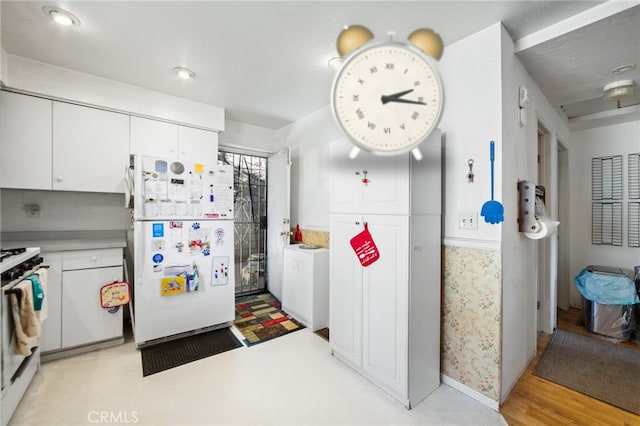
2:16
